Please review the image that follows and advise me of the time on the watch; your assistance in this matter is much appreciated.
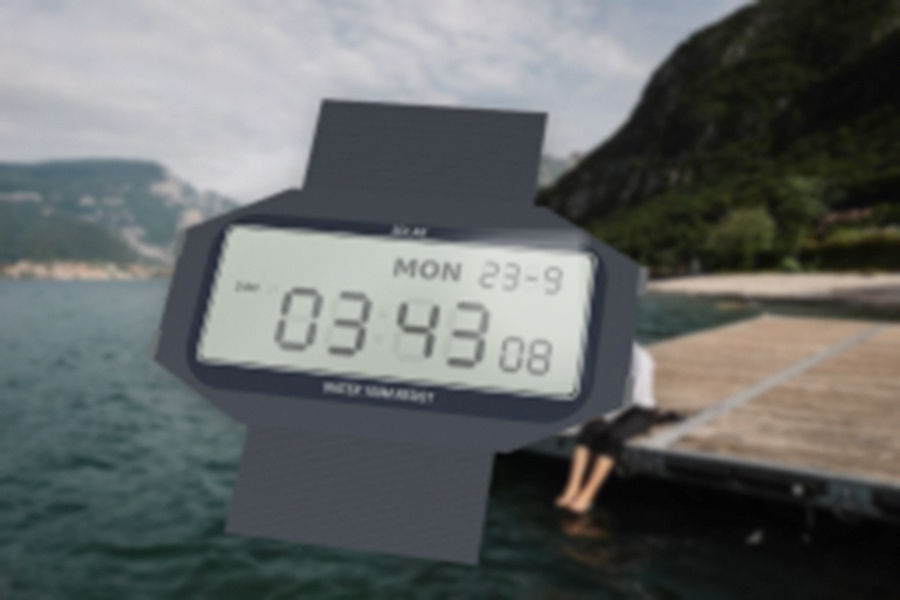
3:43:08
